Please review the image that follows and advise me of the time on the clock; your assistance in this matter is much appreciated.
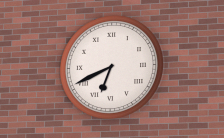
6:41
